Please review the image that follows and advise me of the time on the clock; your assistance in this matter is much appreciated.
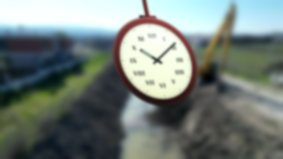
10:09
